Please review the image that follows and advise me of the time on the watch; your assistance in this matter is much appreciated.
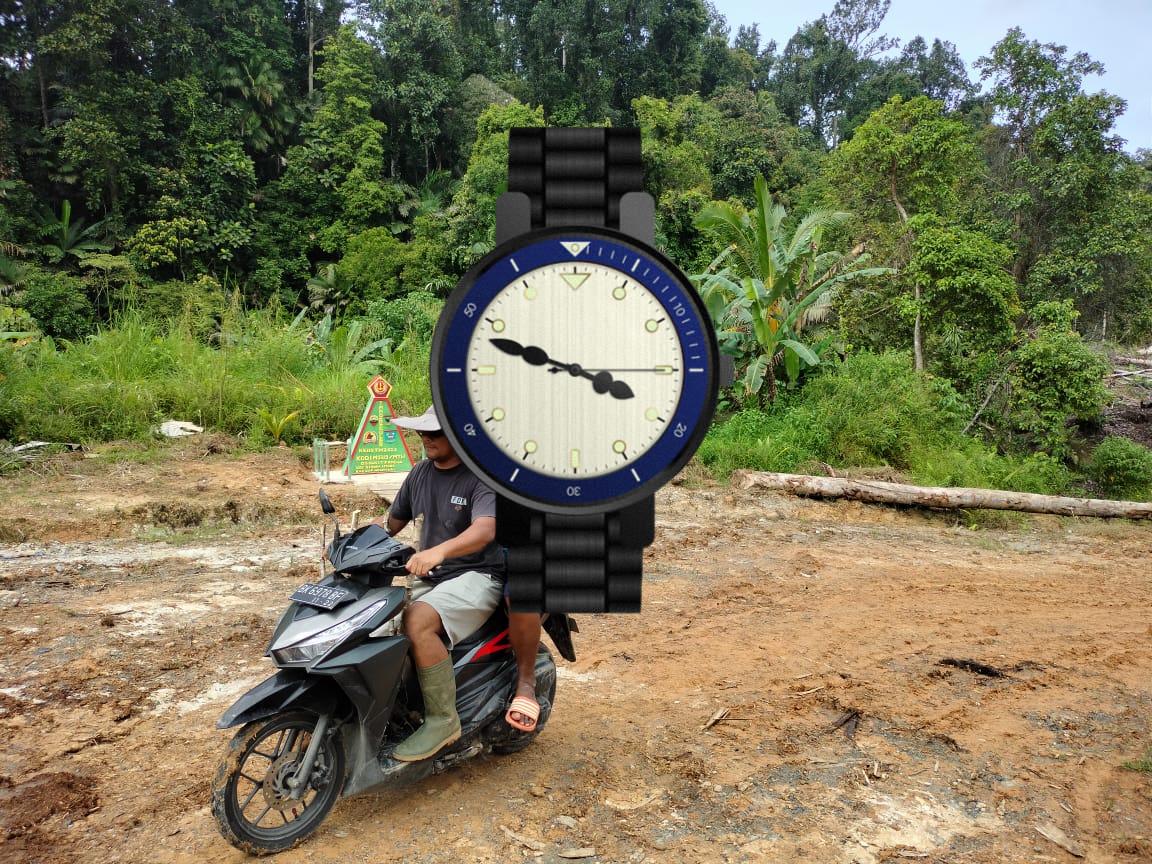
3:48:15
